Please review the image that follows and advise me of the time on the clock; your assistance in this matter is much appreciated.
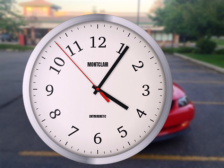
4:05:53
